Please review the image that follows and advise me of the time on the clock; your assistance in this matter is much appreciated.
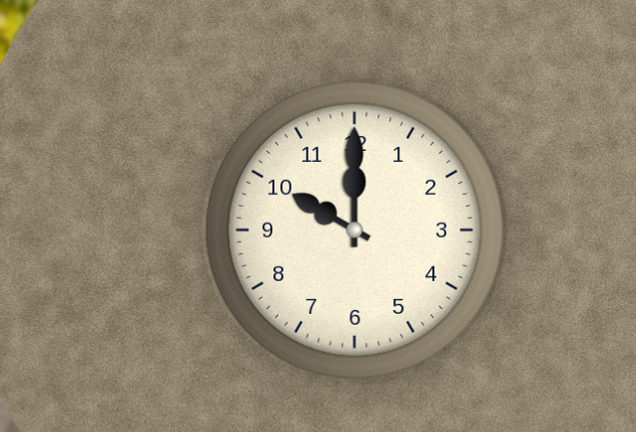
10:00
